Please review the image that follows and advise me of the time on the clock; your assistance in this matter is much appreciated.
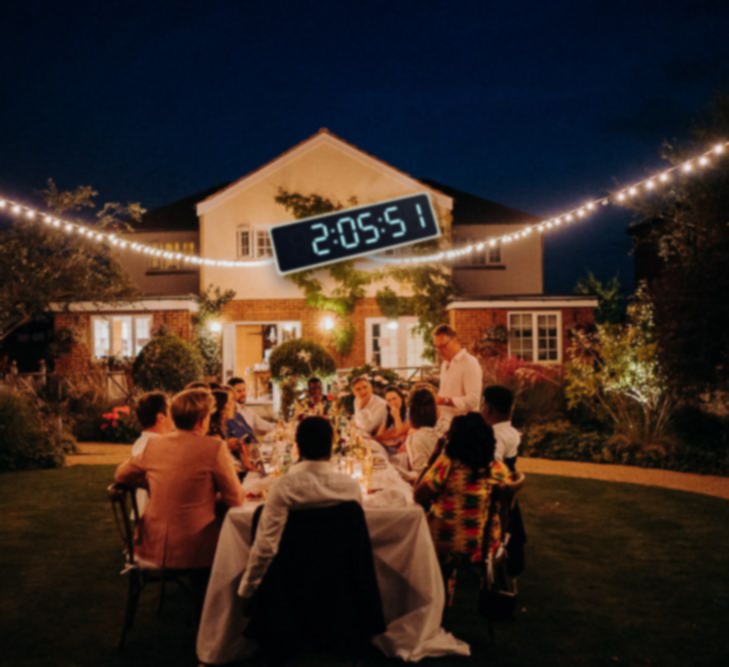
2:05:51
